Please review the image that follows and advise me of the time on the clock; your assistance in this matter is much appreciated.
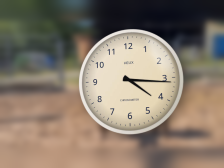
4:16
